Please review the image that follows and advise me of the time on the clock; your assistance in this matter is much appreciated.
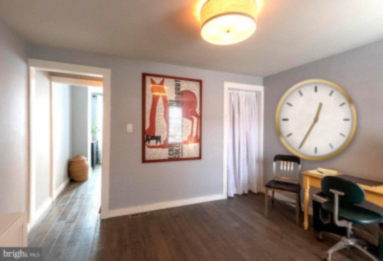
12:35
